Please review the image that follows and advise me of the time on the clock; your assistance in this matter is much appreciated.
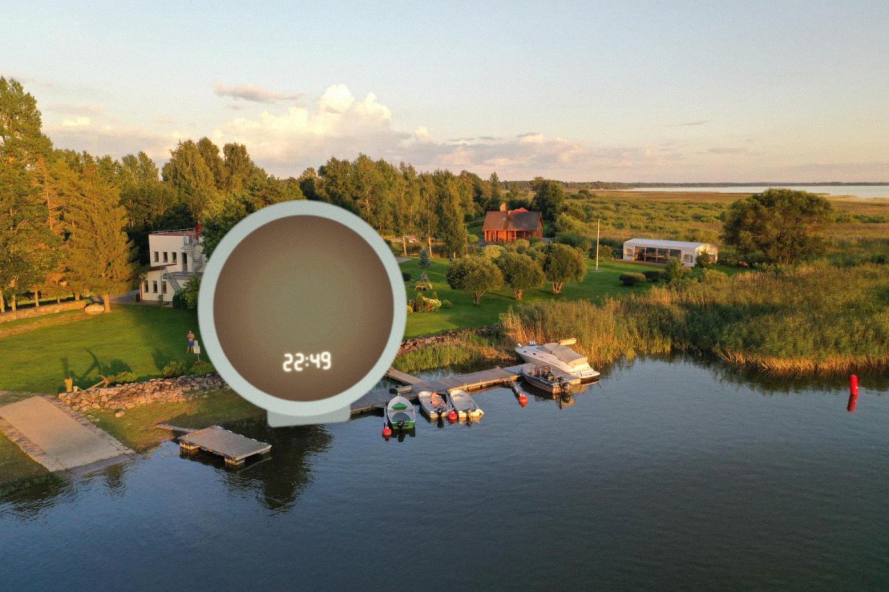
22:49
